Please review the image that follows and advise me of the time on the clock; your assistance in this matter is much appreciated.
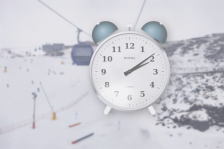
2:09
